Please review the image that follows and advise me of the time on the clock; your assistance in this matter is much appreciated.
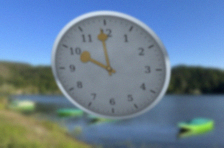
9:59
